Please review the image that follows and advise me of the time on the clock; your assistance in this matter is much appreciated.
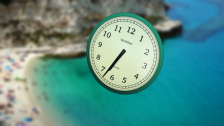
6:33
